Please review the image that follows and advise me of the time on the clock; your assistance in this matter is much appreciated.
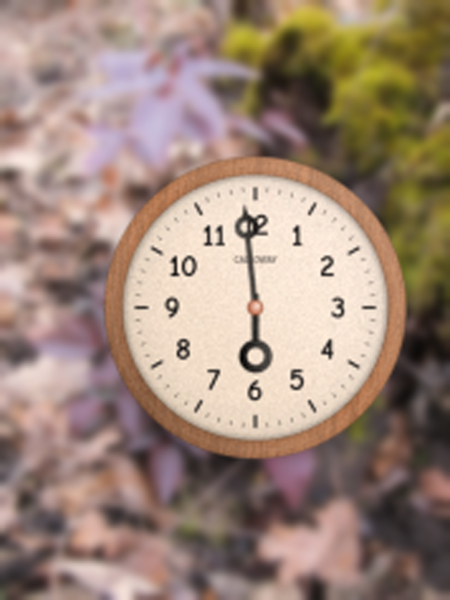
5:59
